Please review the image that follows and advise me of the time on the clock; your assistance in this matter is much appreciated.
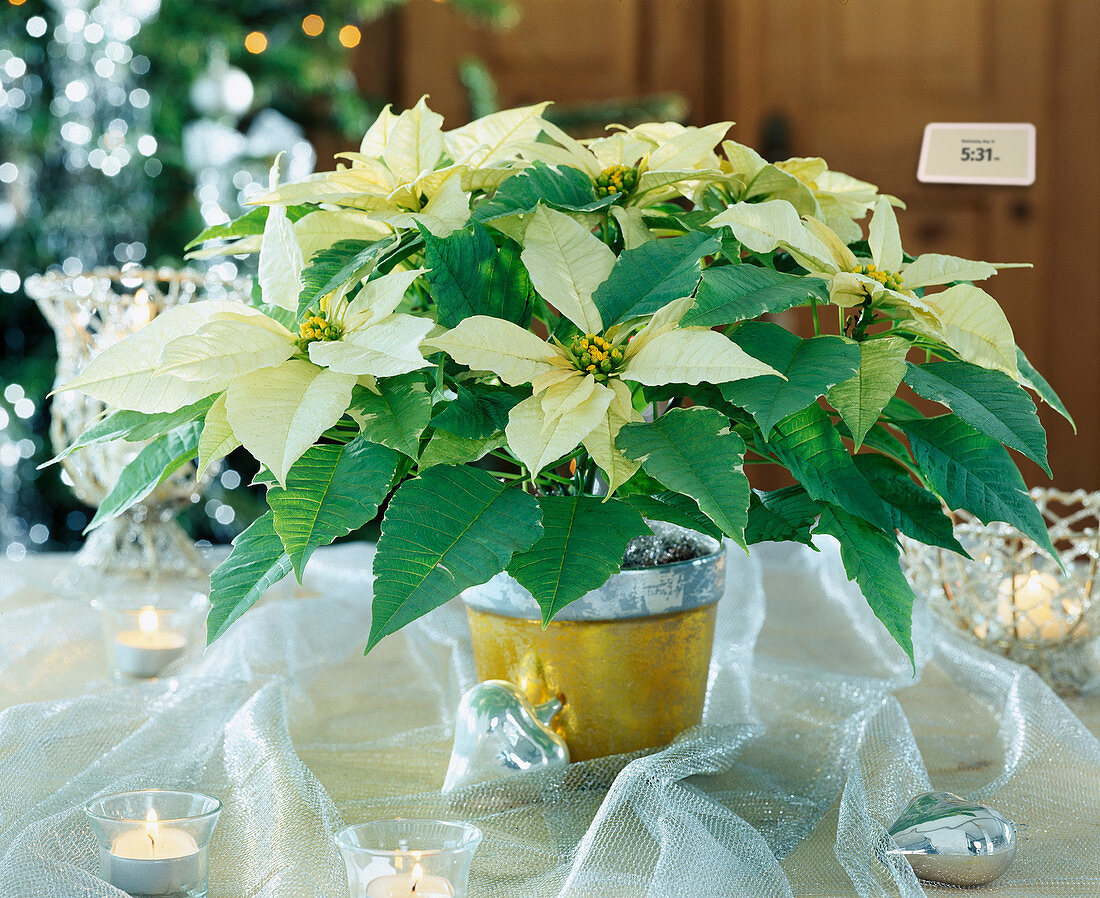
5:31
